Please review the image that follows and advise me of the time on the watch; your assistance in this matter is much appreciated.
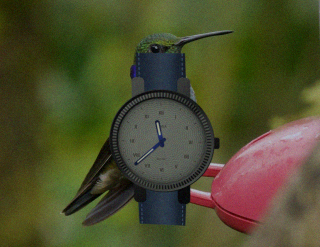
11:38
